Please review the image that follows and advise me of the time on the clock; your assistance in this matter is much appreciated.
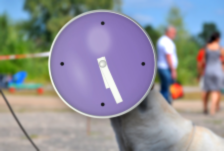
5:26
